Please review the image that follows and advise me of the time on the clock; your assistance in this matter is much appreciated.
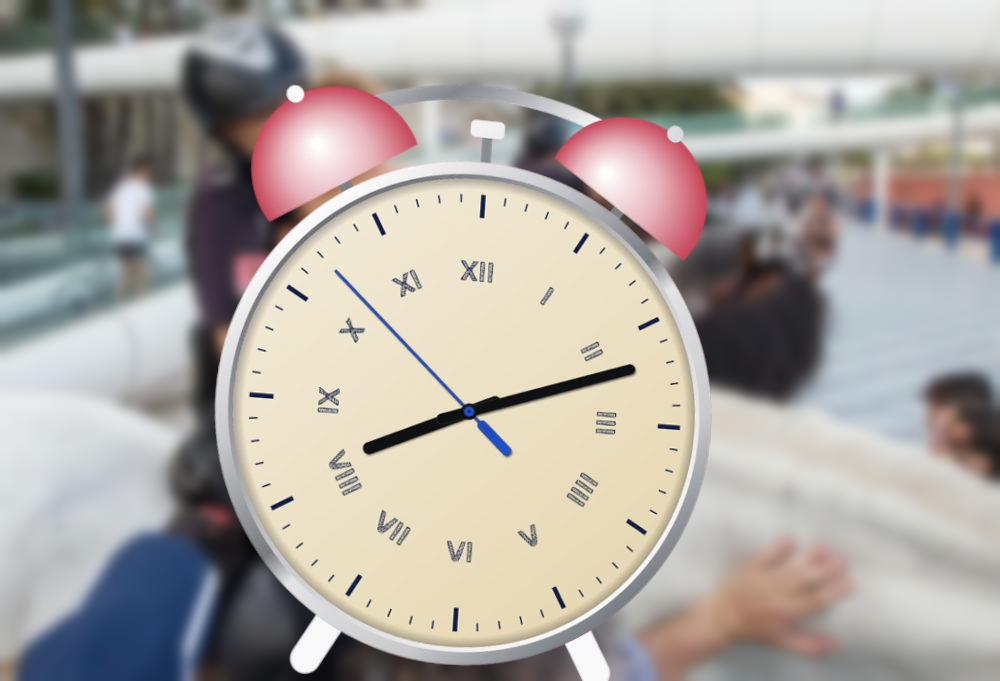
8:11:52
